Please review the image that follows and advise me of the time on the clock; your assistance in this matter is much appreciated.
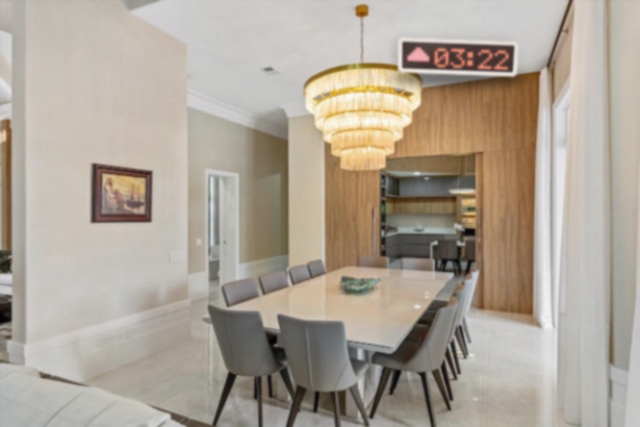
3:22
